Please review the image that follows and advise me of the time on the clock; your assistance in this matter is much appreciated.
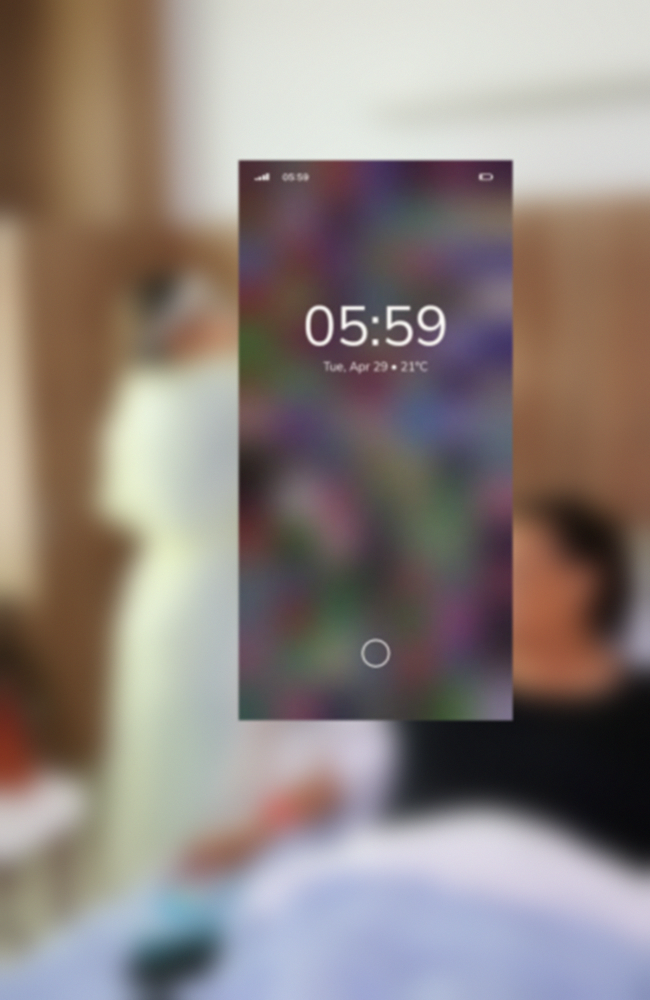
5:59
